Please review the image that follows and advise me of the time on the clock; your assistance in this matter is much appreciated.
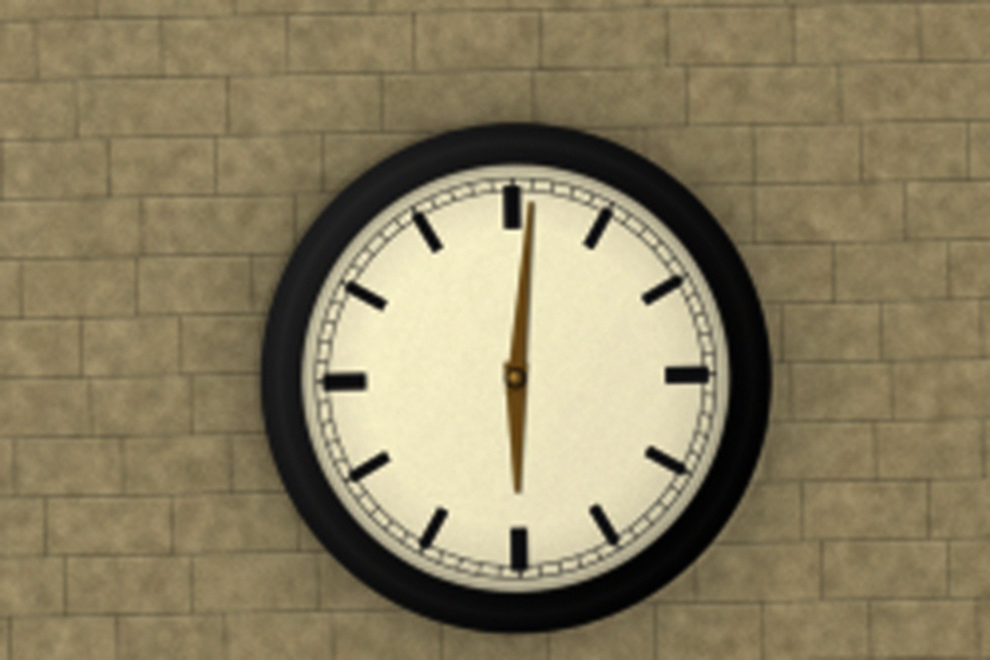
6:01
